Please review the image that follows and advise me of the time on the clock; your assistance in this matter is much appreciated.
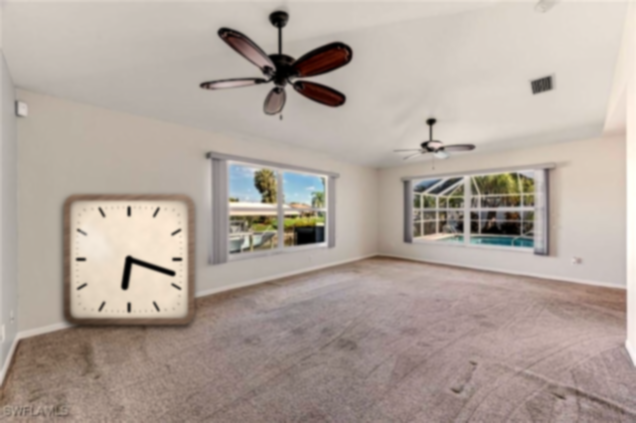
6:18
